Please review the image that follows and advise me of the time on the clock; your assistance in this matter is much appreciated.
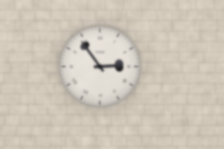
2:54
